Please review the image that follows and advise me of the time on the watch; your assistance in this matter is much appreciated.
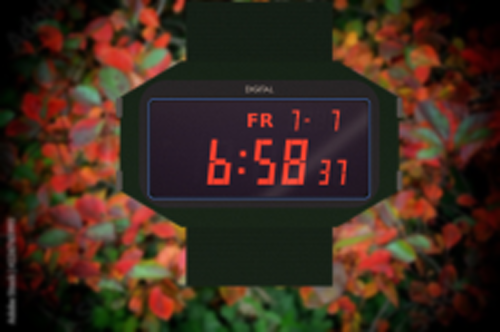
6:58:37
